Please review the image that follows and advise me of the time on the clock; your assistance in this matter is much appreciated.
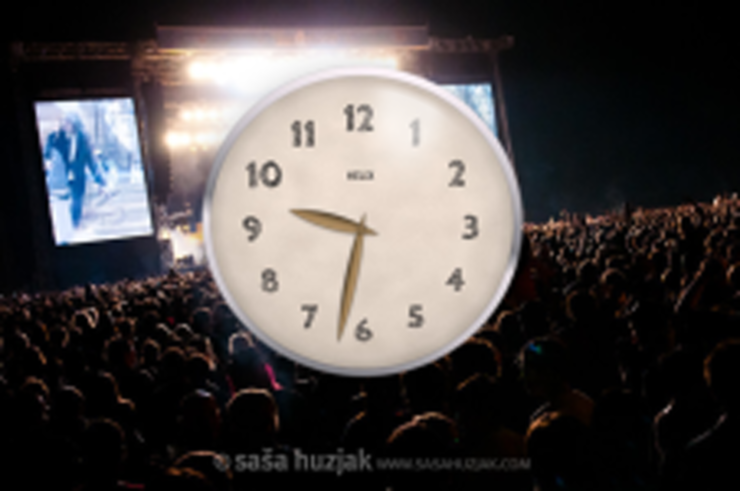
9:32
